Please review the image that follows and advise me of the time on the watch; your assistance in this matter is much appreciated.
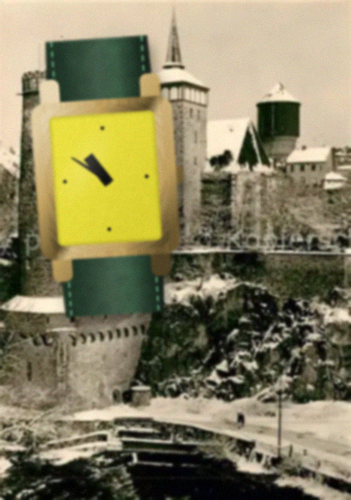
10:51
